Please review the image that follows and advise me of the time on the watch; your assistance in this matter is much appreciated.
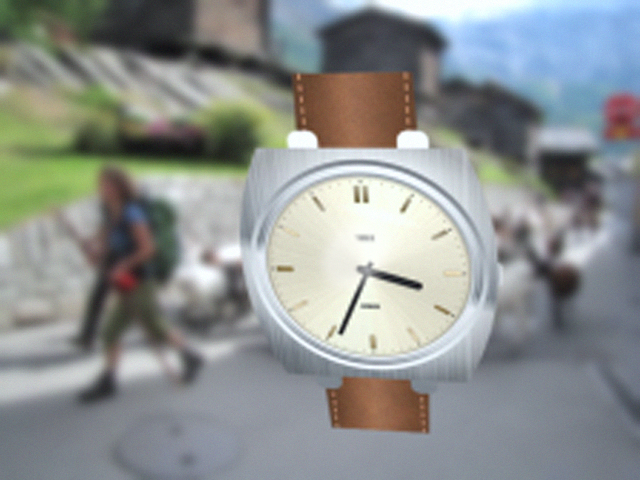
3:34
